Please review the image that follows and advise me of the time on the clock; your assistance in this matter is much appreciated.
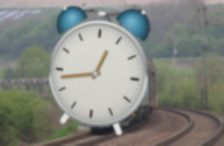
12:43
